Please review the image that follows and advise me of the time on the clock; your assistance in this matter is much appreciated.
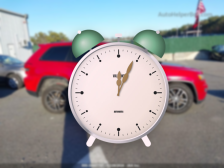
12:04
